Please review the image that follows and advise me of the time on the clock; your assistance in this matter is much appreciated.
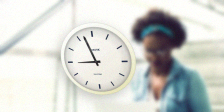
8:57
